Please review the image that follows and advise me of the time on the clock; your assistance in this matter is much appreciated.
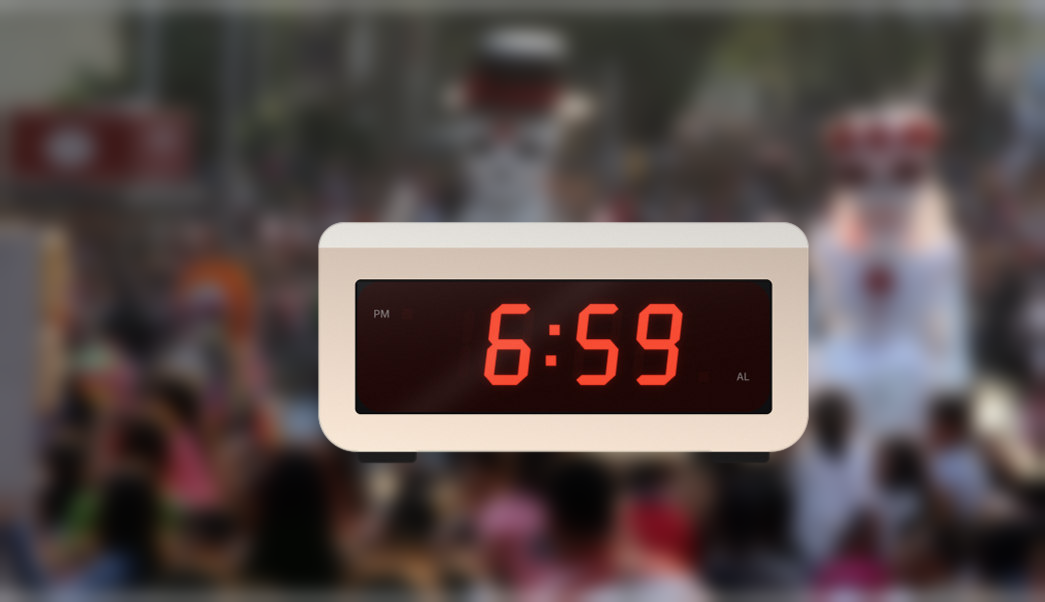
6:59
